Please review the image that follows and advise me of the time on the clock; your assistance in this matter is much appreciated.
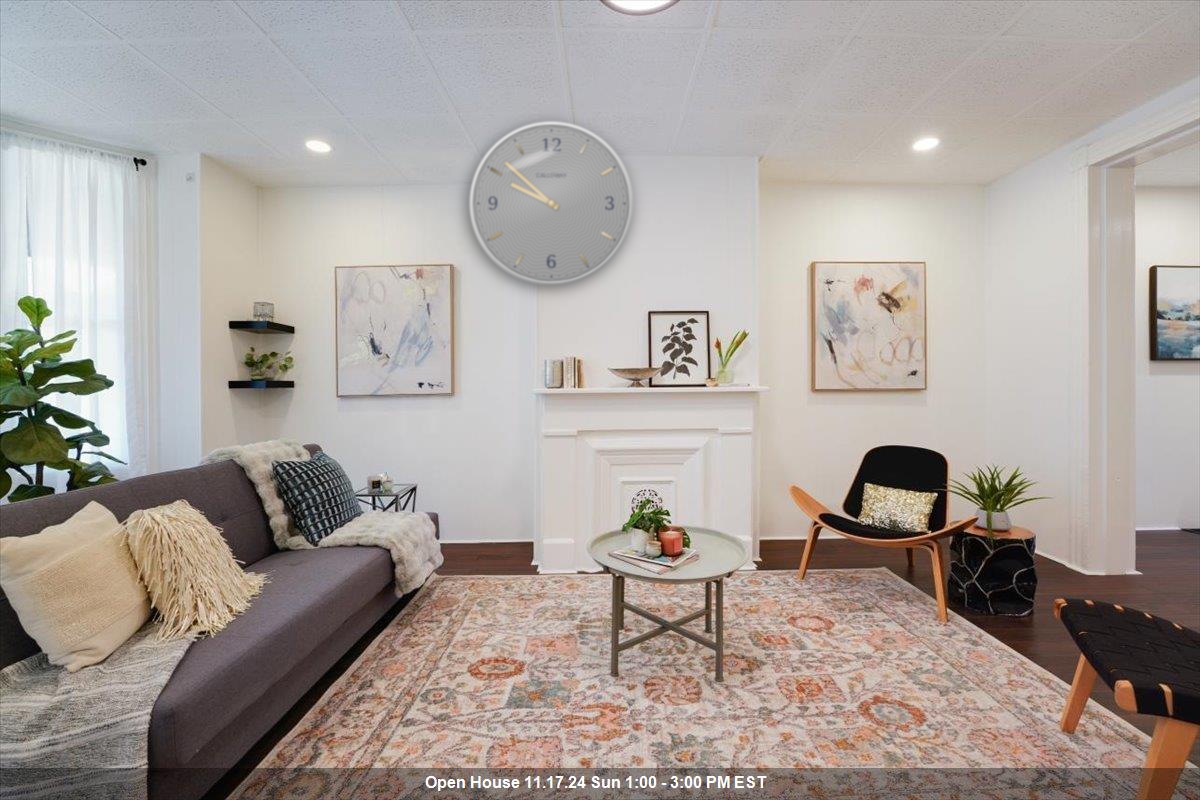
9:52
